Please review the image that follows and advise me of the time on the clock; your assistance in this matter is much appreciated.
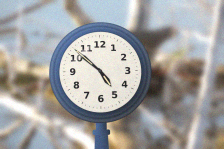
4:52
